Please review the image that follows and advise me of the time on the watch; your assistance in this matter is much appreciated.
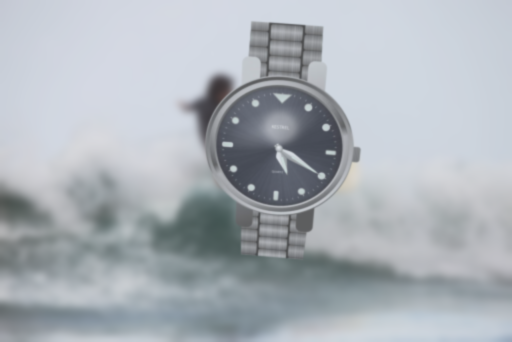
5:20
